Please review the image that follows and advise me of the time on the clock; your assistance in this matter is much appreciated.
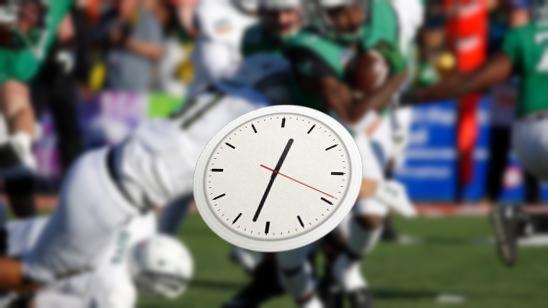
12:32:19
